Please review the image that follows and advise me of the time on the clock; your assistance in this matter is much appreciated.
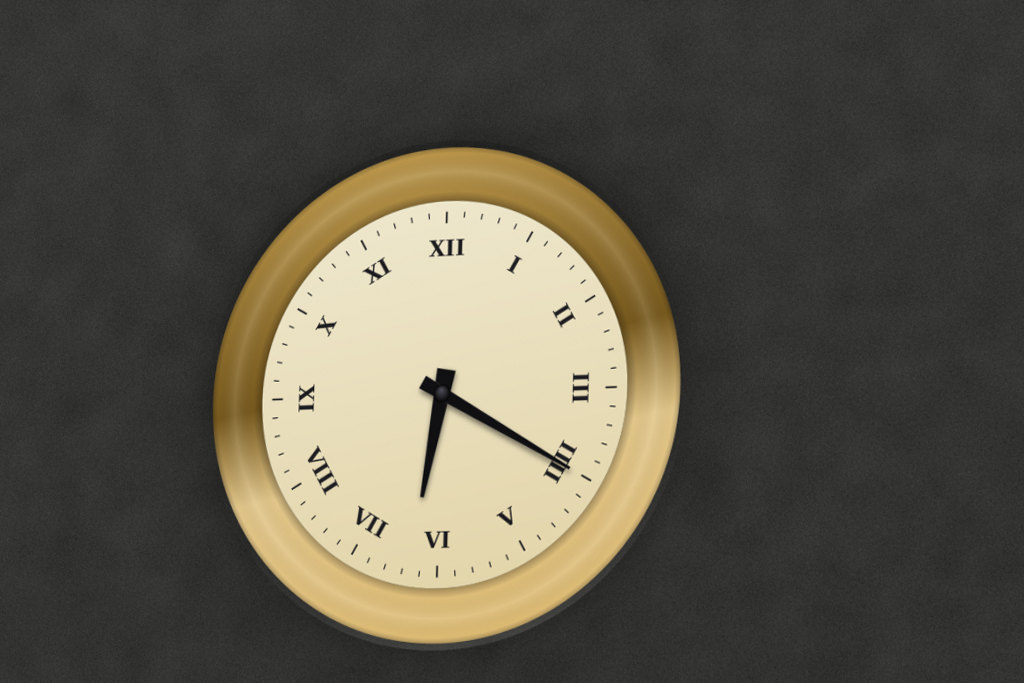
6:20
